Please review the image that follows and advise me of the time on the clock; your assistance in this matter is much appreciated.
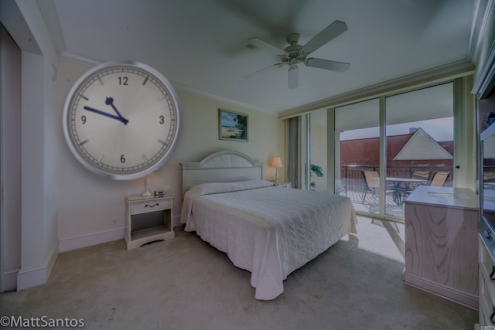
10:48
